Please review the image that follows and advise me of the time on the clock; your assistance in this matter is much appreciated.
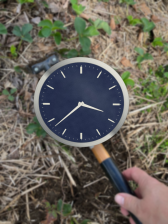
3:38
